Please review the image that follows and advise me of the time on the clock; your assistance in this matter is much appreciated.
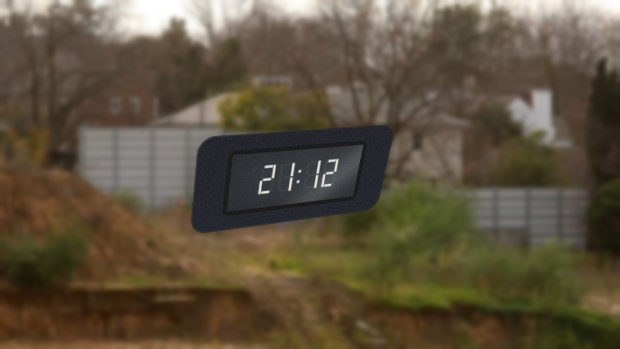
21:12
